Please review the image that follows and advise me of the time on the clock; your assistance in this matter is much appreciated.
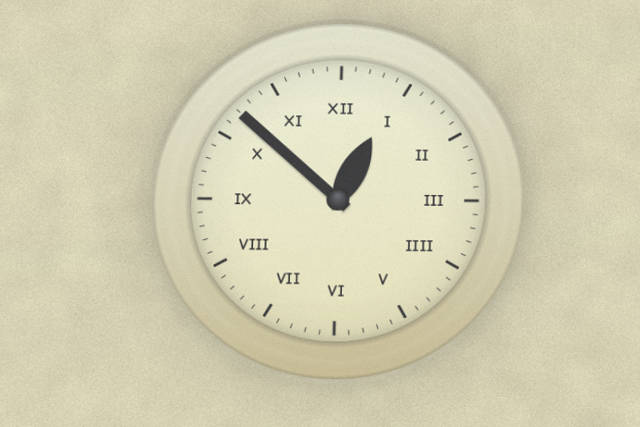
12:52
